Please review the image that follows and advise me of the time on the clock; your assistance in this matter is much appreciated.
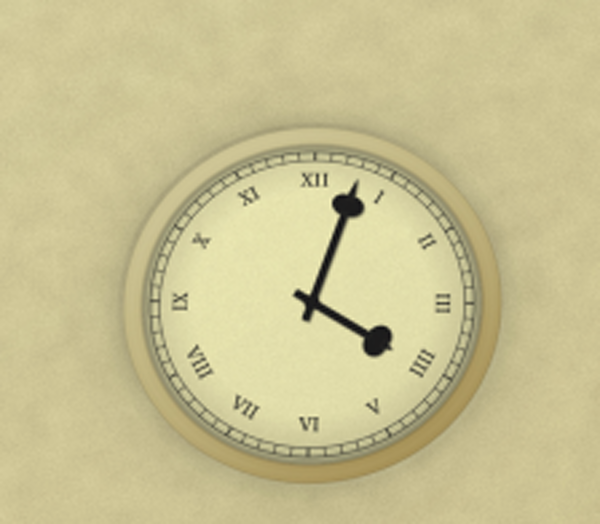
4:03
